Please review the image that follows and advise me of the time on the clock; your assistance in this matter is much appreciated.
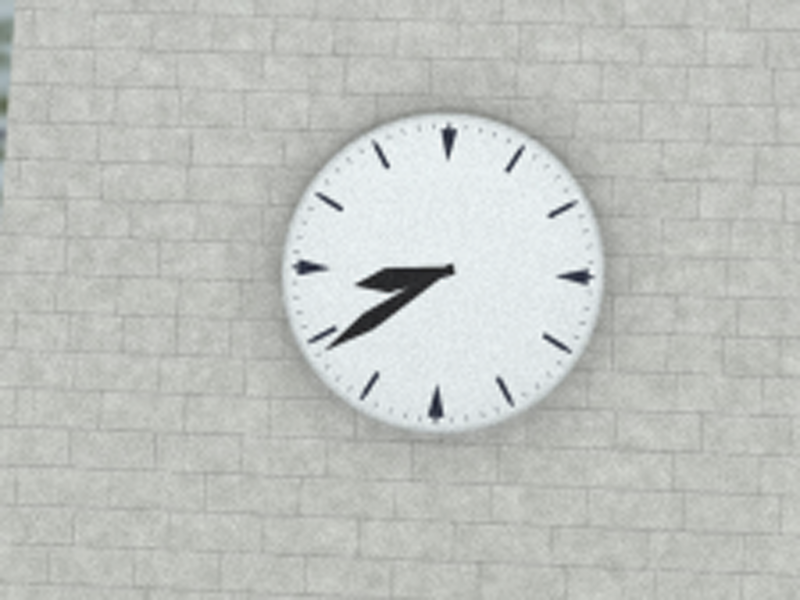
8:39
